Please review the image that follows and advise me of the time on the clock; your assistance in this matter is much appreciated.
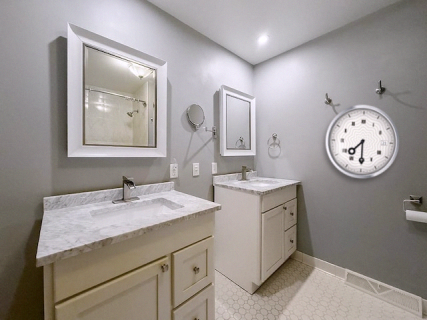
7:30
